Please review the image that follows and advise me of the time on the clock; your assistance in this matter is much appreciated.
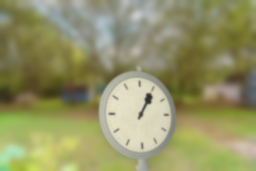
1:05
